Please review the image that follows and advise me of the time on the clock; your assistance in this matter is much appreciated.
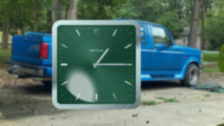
1:15
